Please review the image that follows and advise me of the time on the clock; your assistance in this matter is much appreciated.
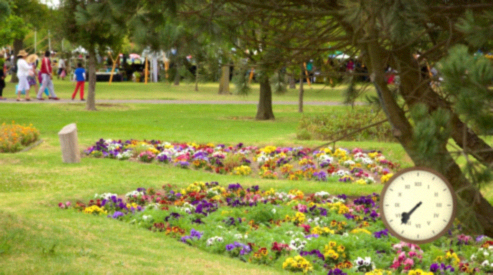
7:37
